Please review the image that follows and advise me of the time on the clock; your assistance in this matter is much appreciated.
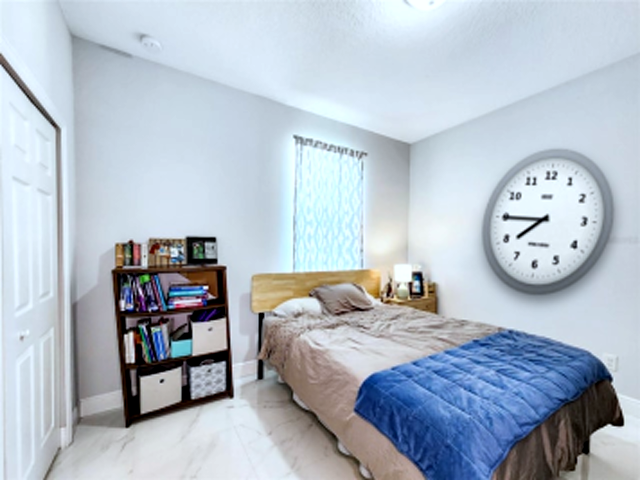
7:45
